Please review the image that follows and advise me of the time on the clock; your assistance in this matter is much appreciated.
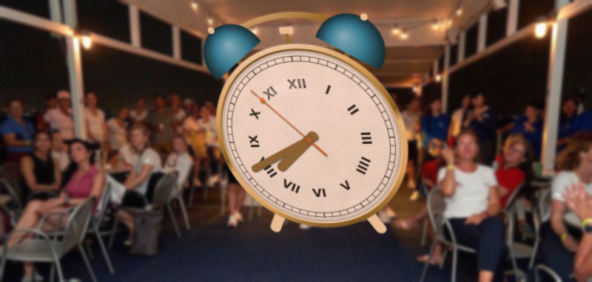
7:40:53
